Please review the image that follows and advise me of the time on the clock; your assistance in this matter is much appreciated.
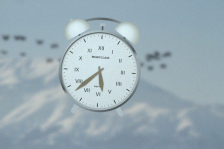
5:38
